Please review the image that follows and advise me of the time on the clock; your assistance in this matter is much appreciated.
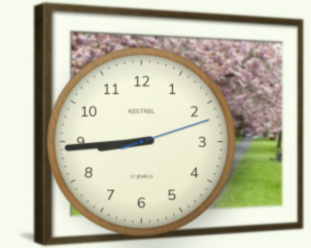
8:44:12
